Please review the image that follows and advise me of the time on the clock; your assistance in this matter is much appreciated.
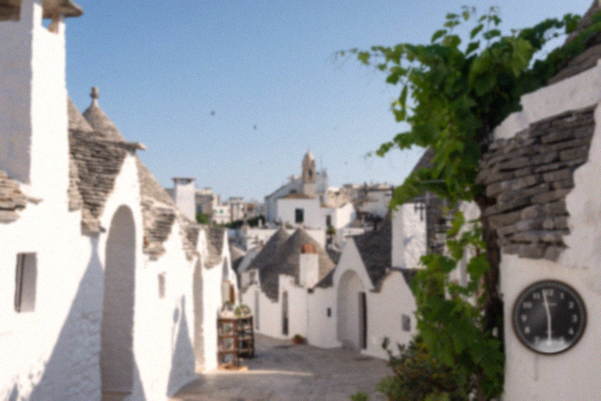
5:58
